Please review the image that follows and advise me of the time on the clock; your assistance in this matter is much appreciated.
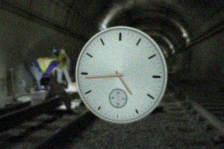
4:44
